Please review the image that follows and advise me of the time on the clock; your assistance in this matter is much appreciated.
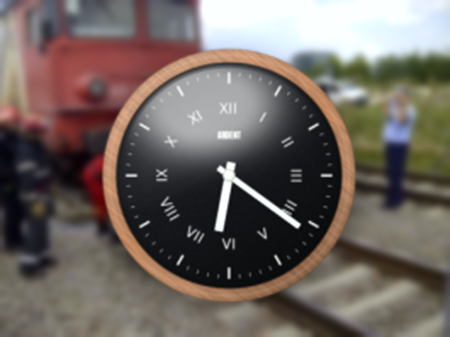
6:21
